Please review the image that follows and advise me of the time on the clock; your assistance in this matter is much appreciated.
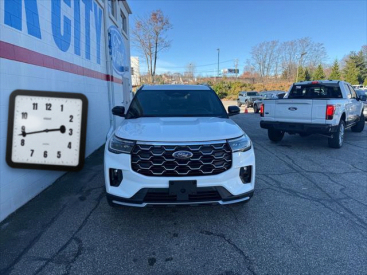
2:43
